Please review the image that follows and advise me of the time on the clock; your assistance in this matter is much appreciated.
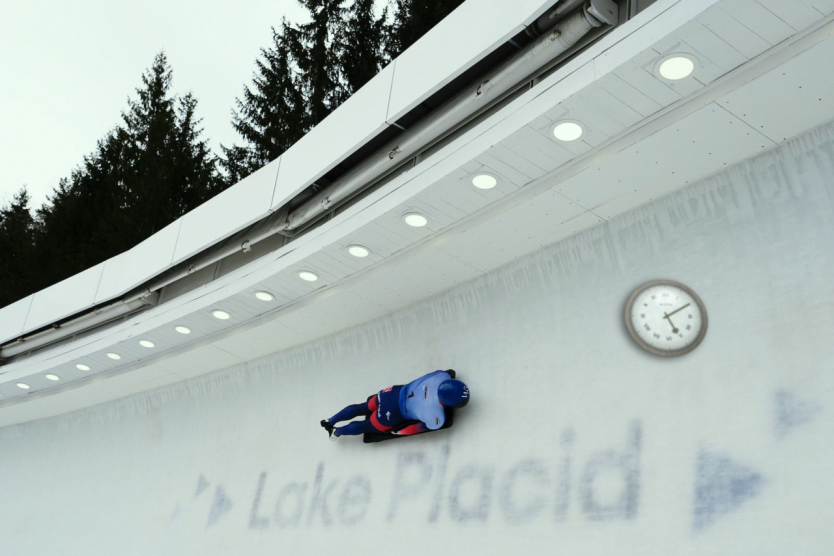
5:10
